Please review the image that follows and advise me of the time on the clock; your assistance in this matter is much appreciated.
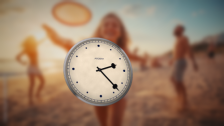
2:23
